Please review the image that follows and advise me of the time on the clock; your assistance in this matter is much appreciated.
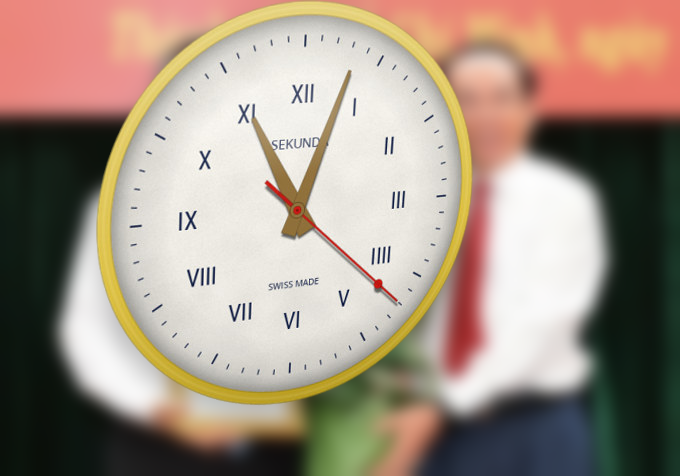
11:03:22
